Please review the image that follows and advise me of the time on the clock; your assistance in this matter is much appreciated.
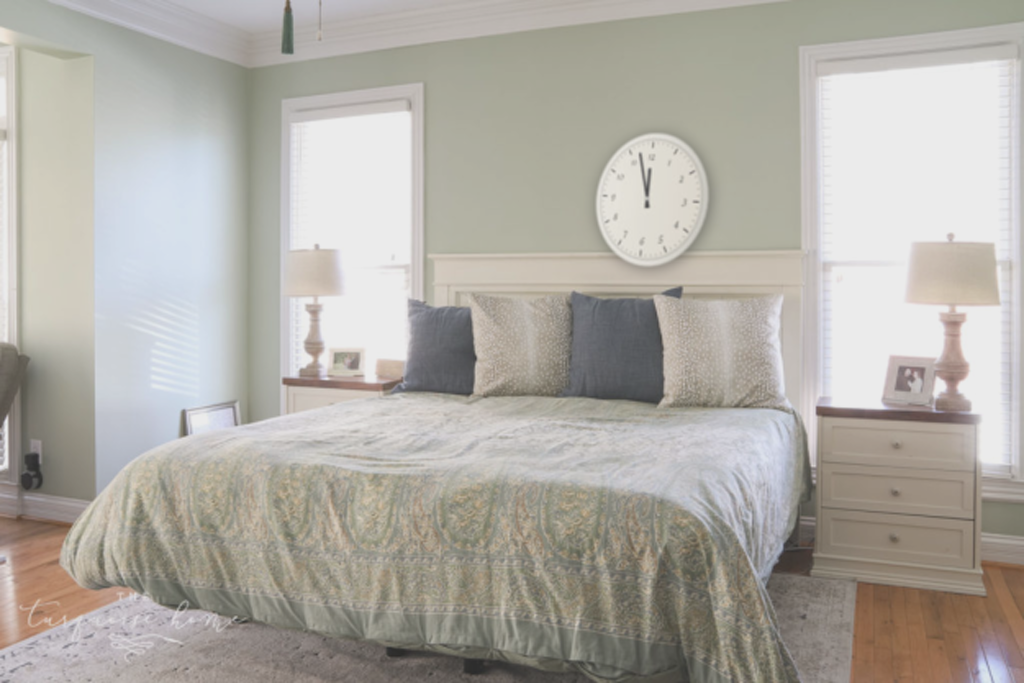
11:57
